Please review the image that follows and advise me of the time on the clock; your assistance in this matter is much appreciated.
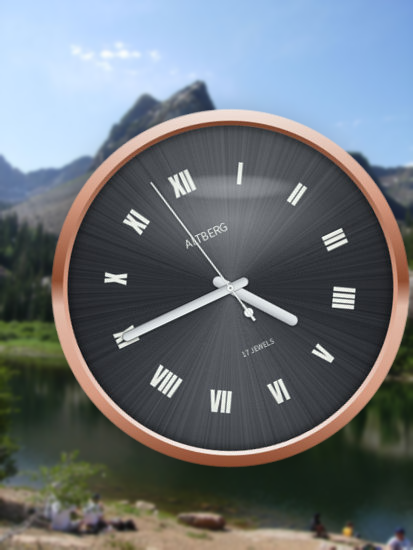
4:44:58
